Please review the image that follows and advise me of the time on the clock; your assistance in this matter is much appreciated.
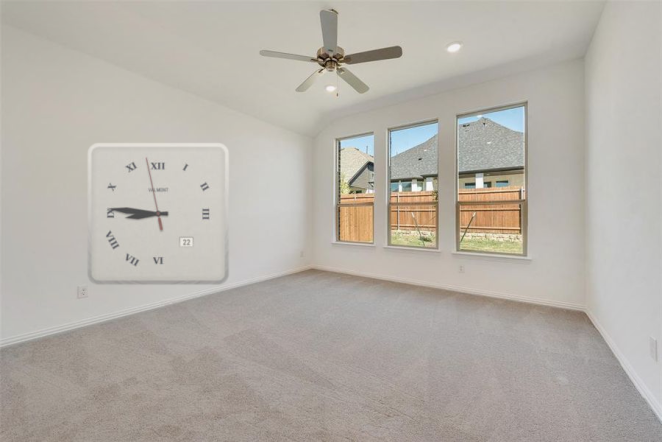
8:45:58
